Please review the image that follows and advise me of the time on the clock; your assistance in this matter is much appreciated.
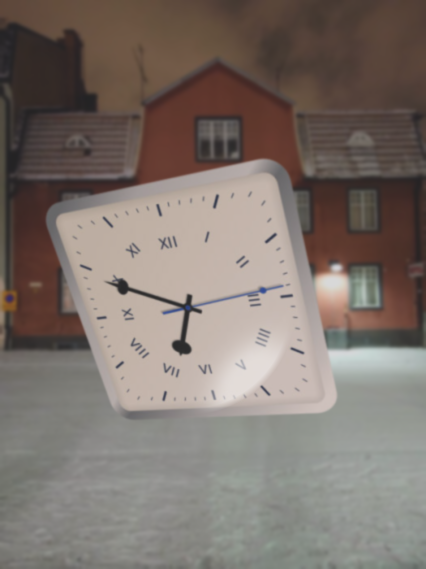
6:49:14
